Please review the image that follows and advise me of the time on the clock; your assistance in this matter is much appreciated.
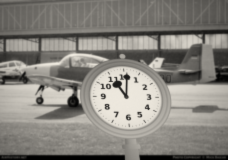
11:01
